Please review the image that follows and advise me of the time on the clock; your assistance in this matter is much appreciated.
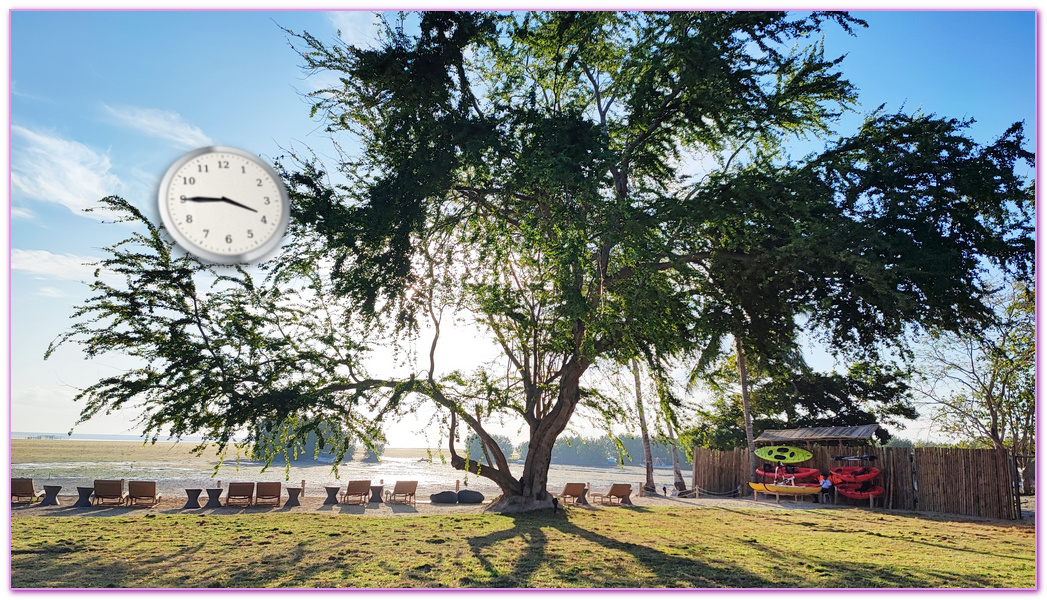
3:45
